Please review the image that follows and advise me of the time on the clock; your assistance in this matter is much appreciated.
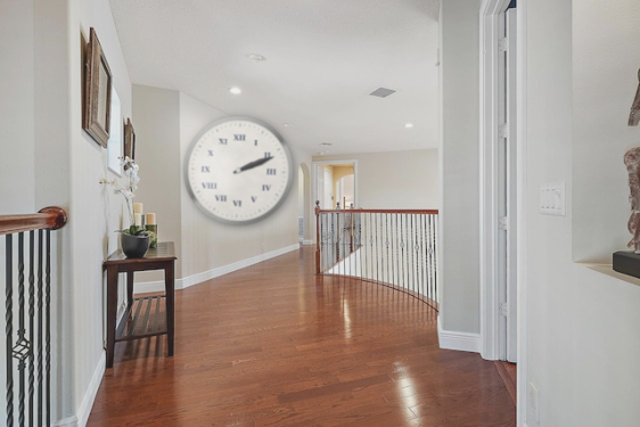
2:11
